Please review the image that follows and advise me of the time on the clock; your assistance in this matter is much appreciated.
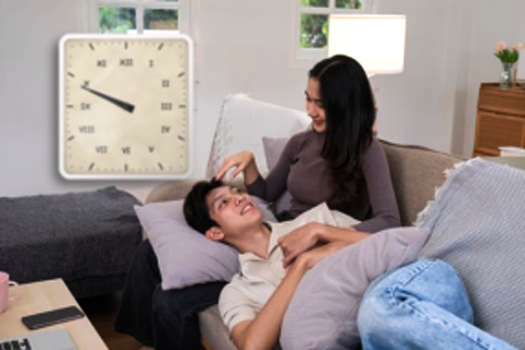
9:49
